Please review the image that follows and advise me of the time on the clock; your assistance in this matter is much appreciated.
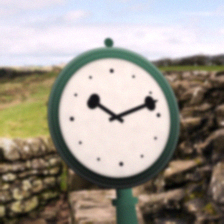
10:12
